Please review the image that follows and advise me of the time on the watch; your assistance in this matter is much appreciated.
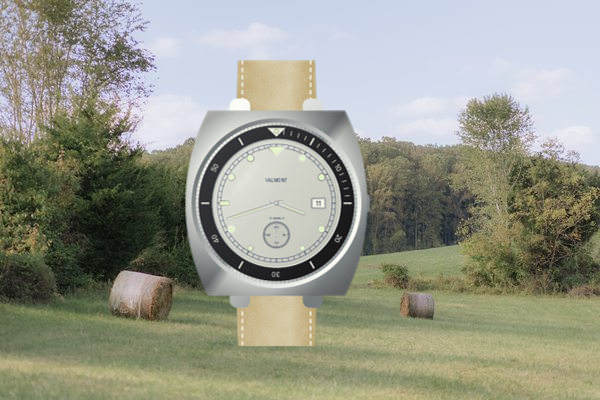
3:42
